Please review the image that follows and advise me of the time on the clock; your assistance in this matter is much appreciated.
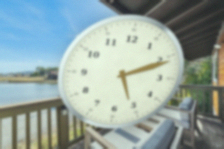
5:11
